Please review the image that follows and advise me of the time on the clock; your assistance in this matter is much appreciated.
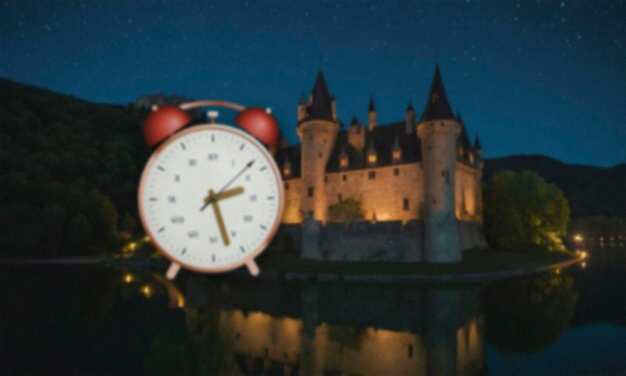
2:27:08
